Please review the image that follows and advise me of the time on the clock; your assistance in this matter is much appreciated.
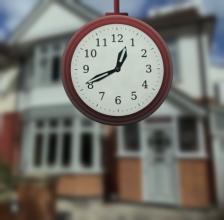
12:41
